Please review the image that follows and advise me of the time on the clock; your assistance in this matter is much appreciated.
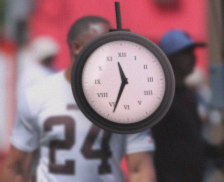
11:34
